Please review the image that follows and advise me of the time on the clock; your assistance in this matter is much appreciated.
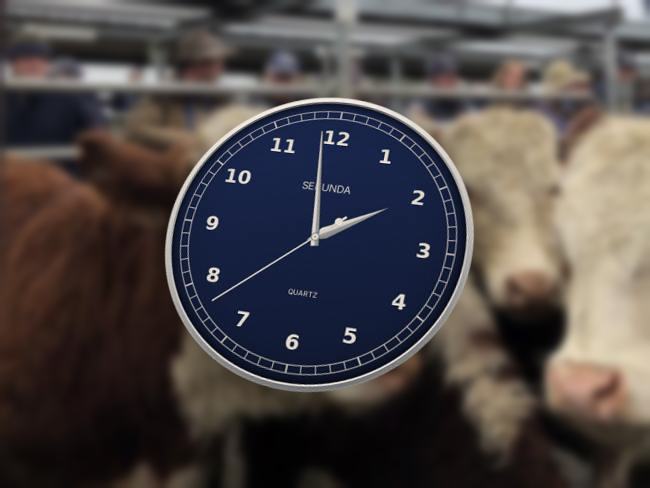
1:58:38
